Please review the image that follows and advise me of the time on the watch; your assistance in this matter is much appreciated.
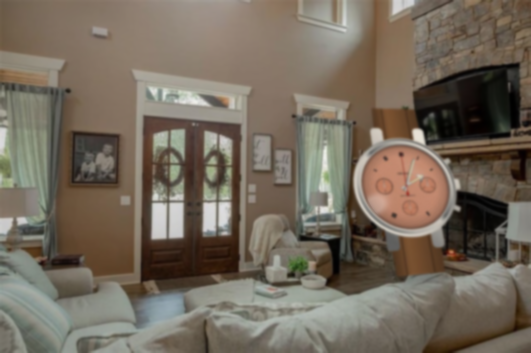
2:04
